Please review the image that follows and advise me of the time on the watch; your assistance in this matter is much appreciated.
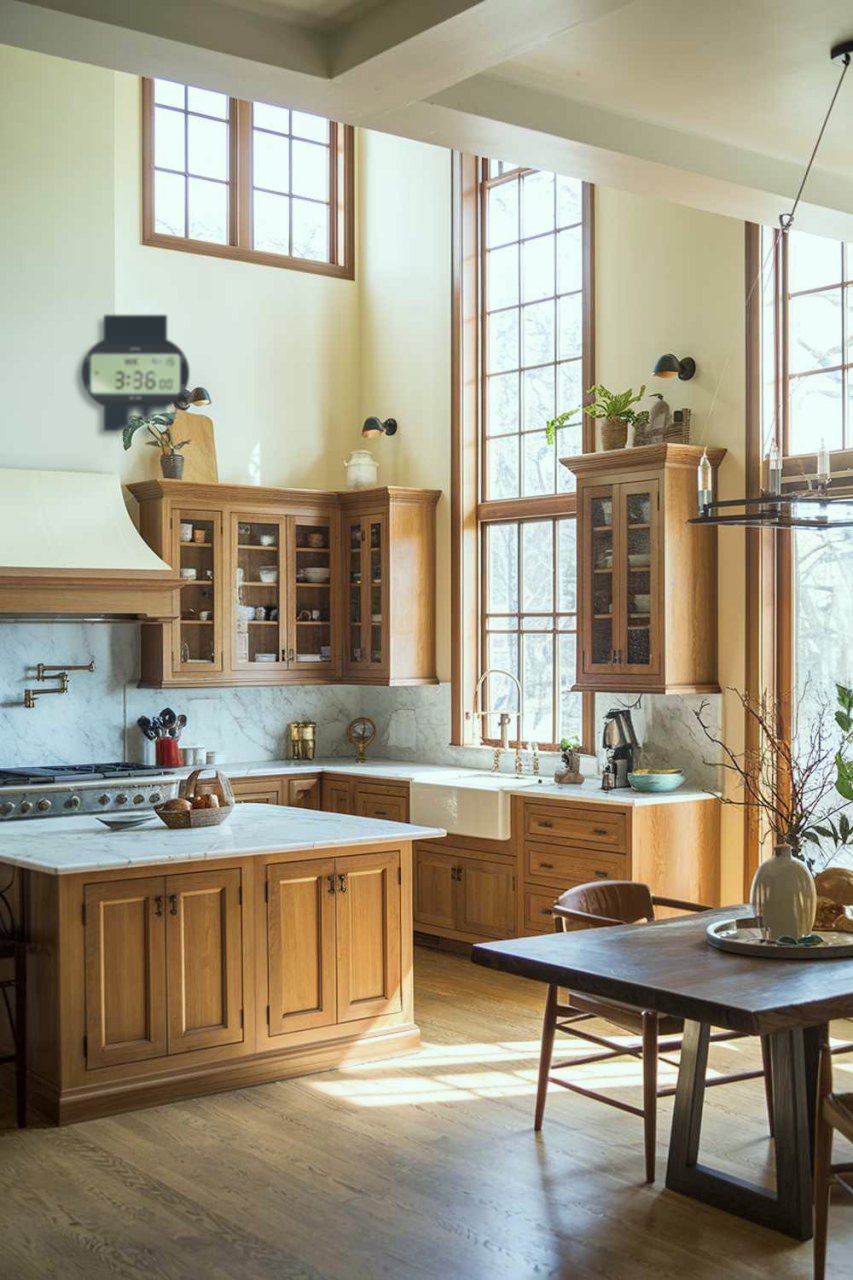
3:36
